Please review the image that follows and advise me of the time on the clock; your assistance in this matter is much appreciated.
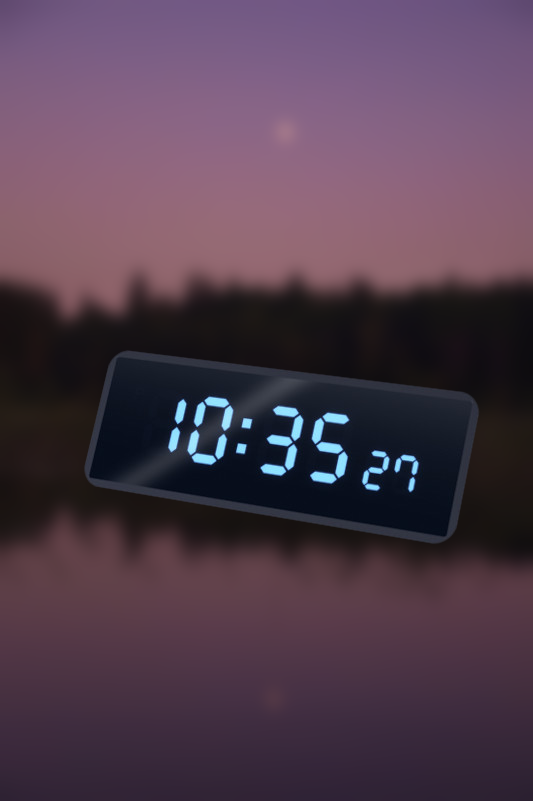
10:35:27
